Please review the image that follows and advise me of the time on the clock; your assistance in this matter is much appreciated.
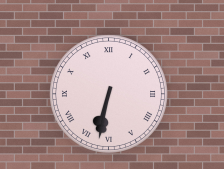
6:32
